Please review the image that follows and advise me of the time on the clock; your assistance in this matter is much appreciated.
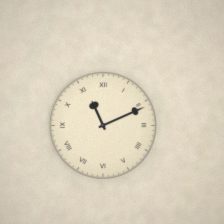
11:11
